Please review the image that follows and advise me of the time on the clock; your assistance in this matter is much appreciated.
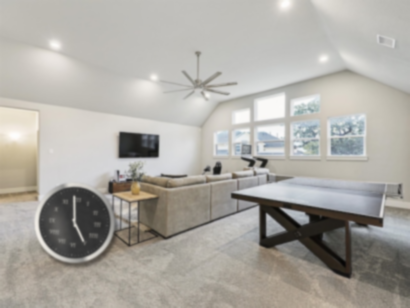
4:59
